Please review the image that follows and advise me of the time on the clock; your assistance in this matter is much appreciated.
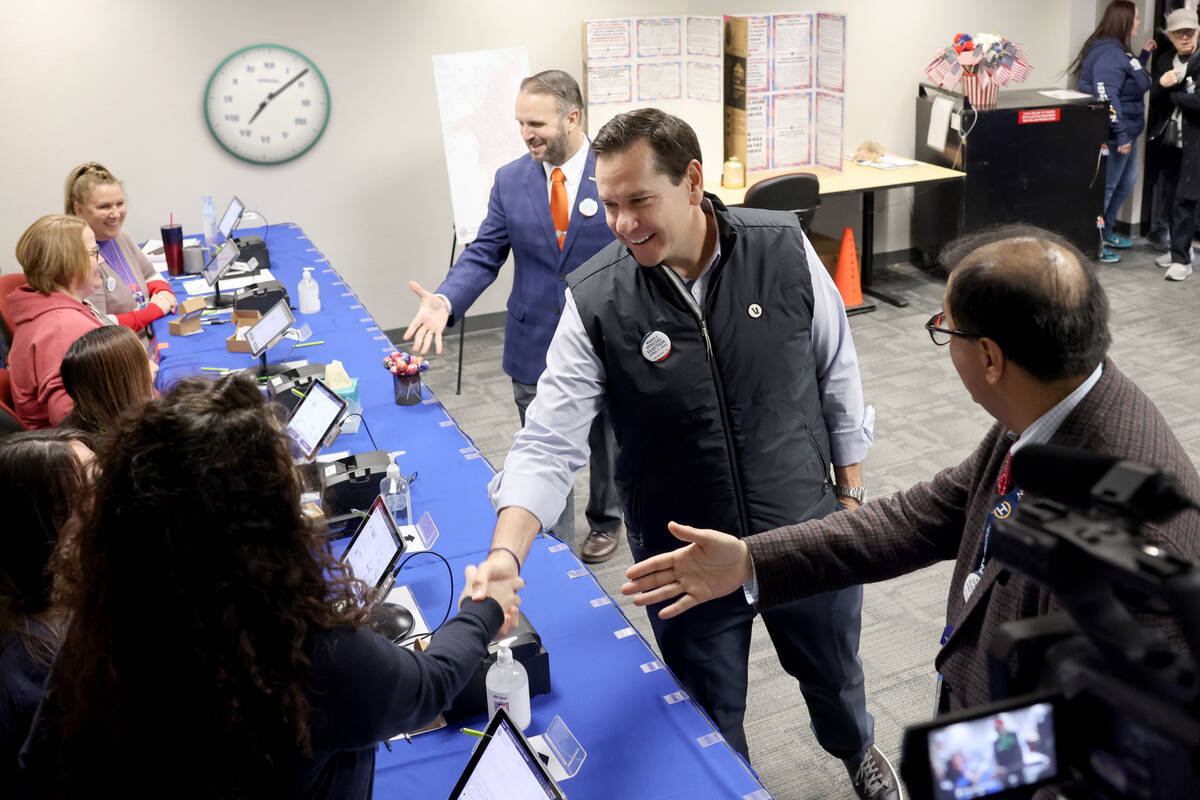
7:08
